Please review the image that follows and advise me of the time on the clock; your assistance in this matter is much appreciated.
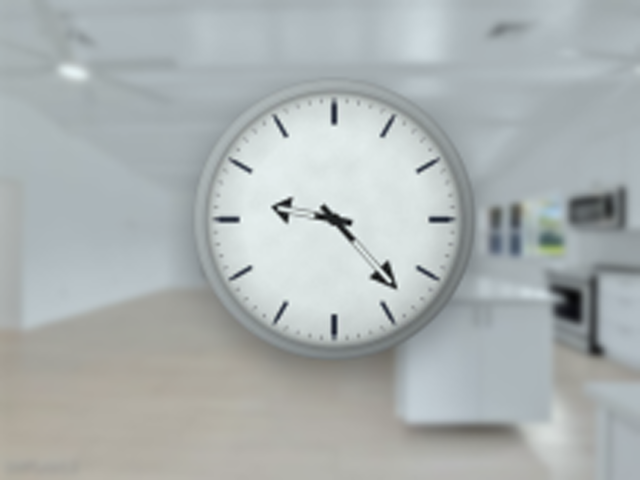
9:23
